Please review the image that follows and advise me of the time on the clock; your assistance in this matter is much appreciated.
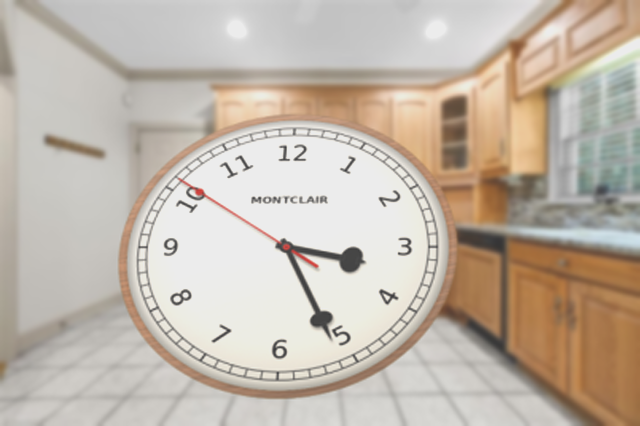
3:25:51
